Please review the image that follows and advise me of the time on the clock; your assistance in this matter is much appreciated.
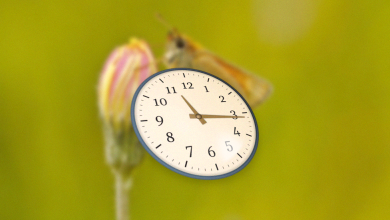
11:16
